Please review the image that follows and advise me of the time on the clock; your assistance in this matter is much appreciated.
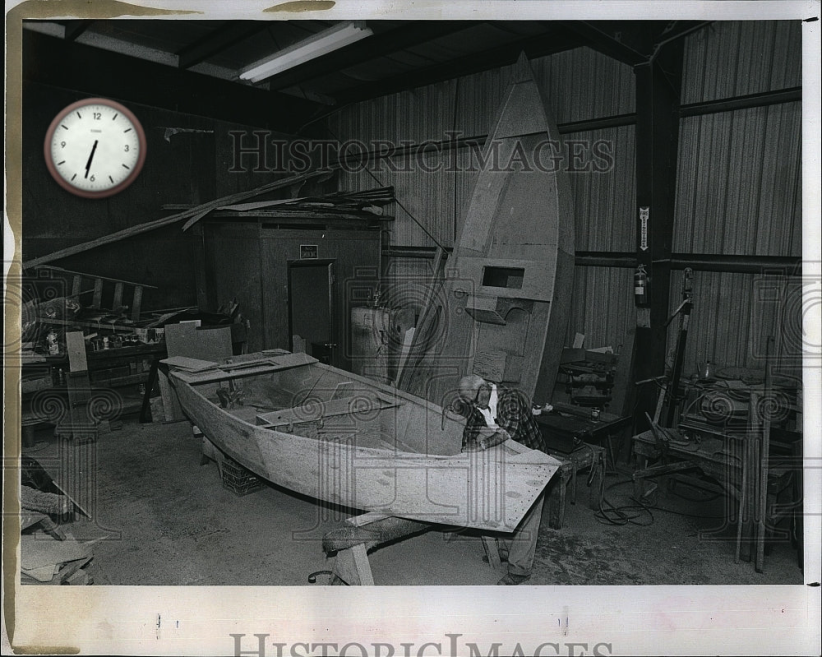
6:32
